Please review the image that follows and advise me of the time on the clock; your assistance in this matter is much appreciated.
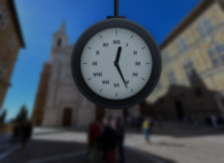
12:26
